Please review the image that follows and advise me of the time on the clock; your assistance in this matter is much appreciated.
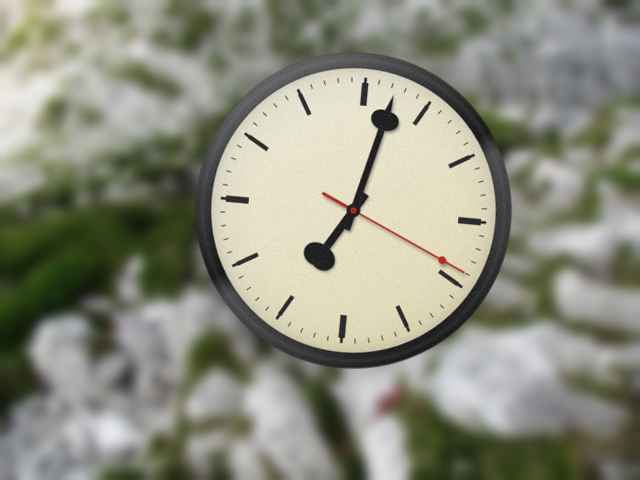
7:02:19
